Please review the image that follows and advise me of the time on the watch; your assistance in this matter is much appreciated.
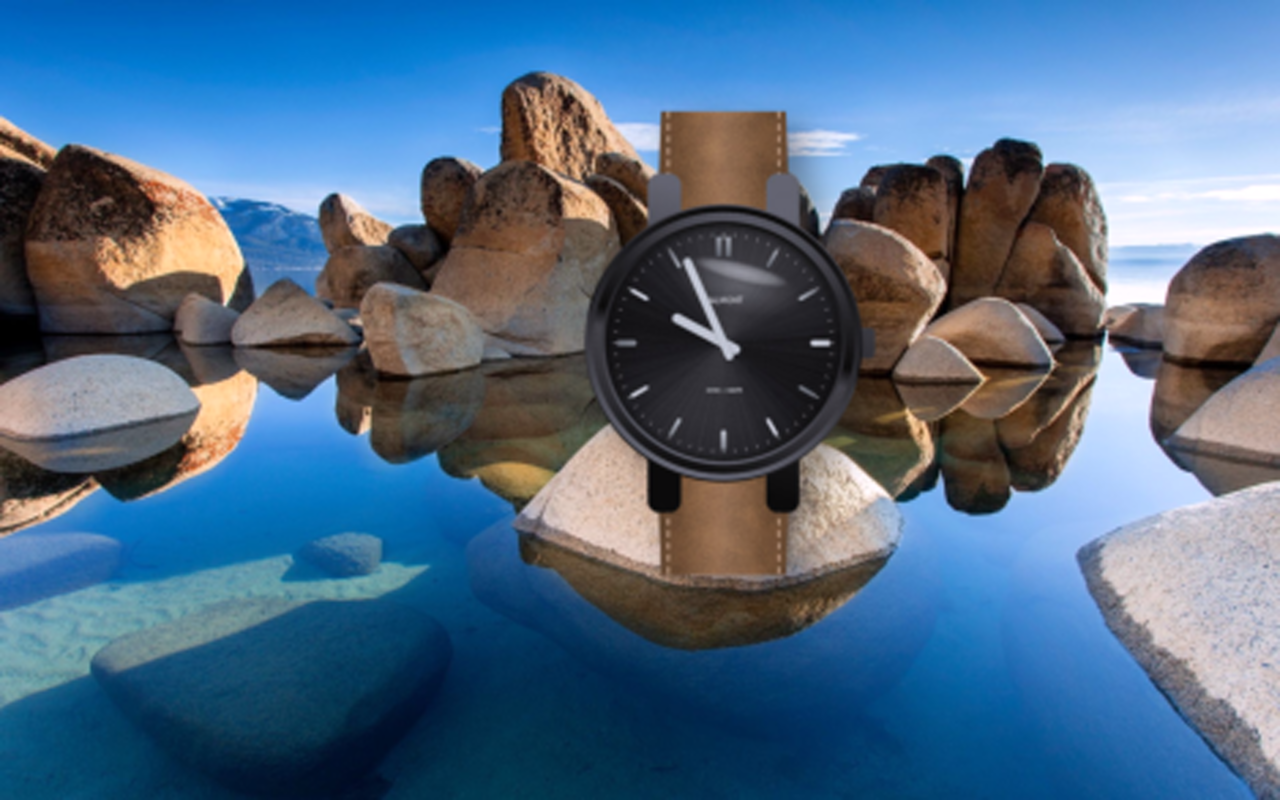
9:56
